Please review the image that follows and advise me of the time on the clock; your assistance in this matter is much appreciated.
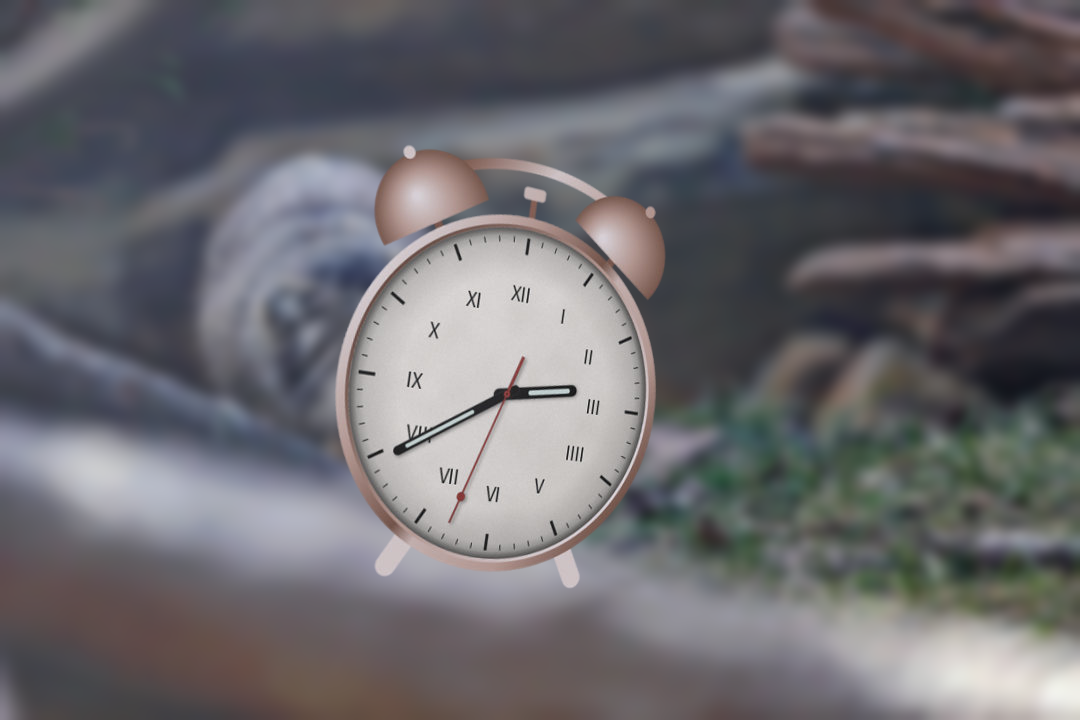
2:39:33
